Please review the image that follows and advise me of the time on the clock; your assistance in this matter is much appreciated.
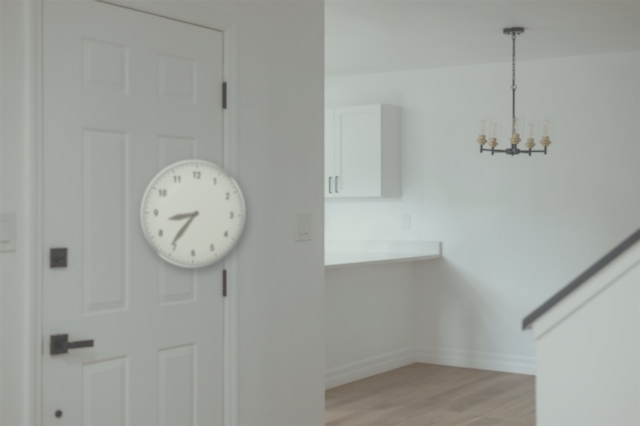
8:36
